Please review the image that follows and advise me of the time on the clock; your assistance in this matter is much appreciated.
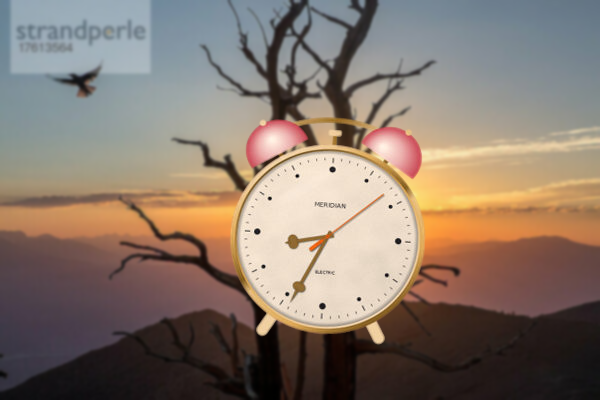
8:34:08
